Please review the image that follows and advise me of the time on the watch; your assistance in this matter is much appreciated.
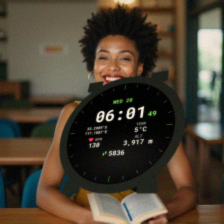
6:01
